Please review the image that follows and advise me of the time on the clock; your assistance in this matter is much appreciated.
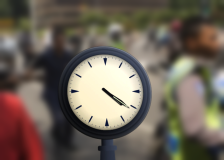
4:21
